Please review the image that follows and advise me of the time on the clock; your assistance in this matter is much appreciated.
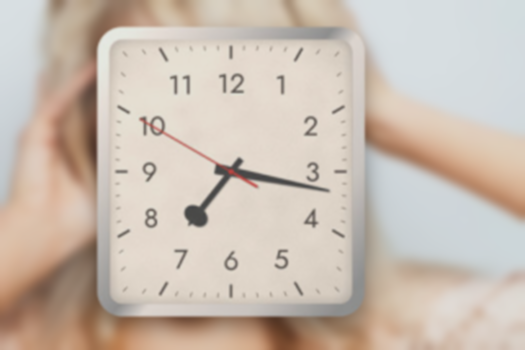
7:16:50
